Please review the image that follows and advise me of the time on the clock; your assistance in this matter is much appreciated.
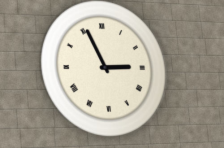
2:56
